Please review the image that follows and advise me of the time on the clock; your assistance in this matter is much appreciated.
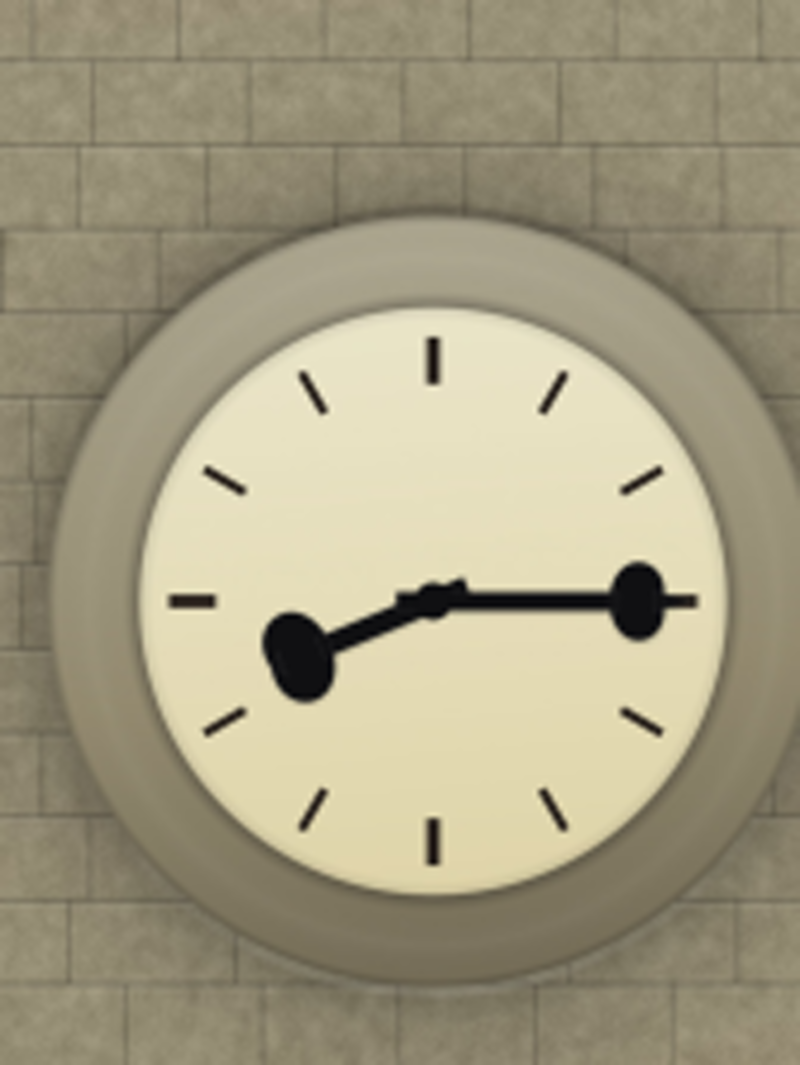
8:15
